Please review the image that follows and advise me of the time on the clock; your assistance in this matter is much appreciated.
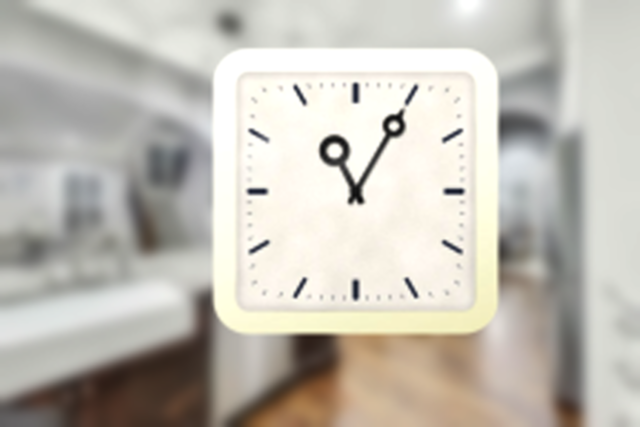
11:05
